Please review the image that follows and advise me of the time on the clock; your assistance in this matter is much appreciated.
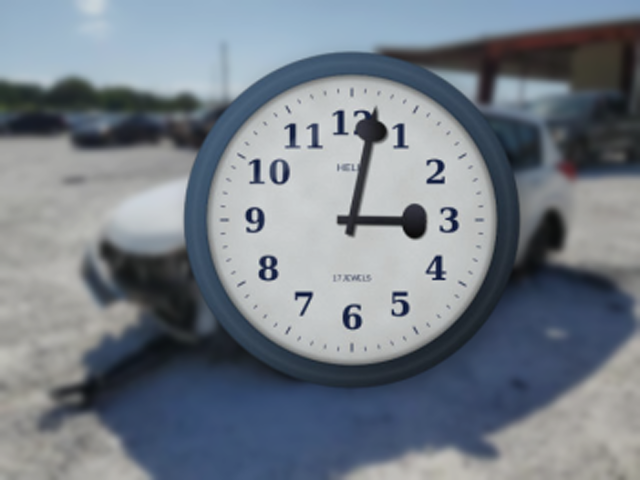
3:02
